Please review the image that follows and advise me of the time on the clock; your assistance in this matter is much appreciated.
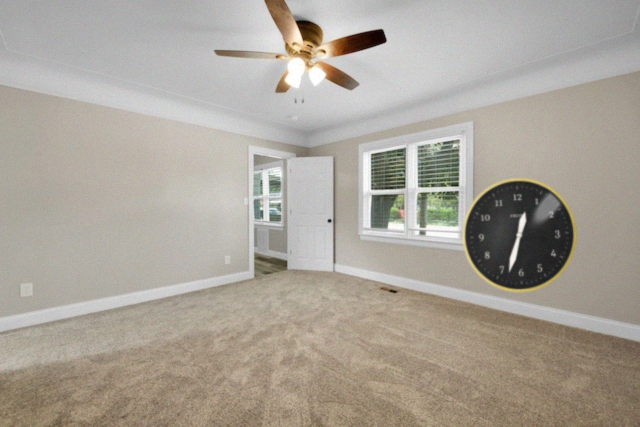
12:33
